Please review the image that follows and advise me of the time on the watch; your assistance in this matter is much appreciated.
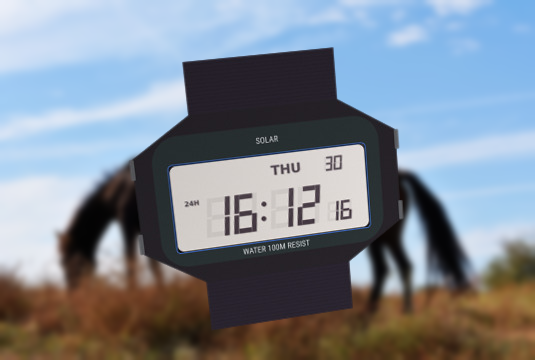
16:12:16
